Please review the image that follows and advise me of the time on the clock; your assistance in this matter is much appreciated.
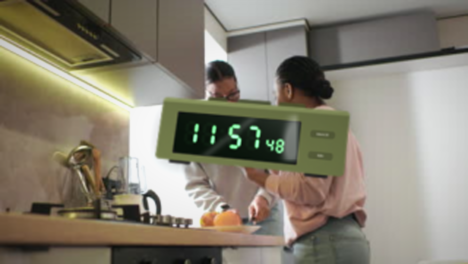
11:57:48
